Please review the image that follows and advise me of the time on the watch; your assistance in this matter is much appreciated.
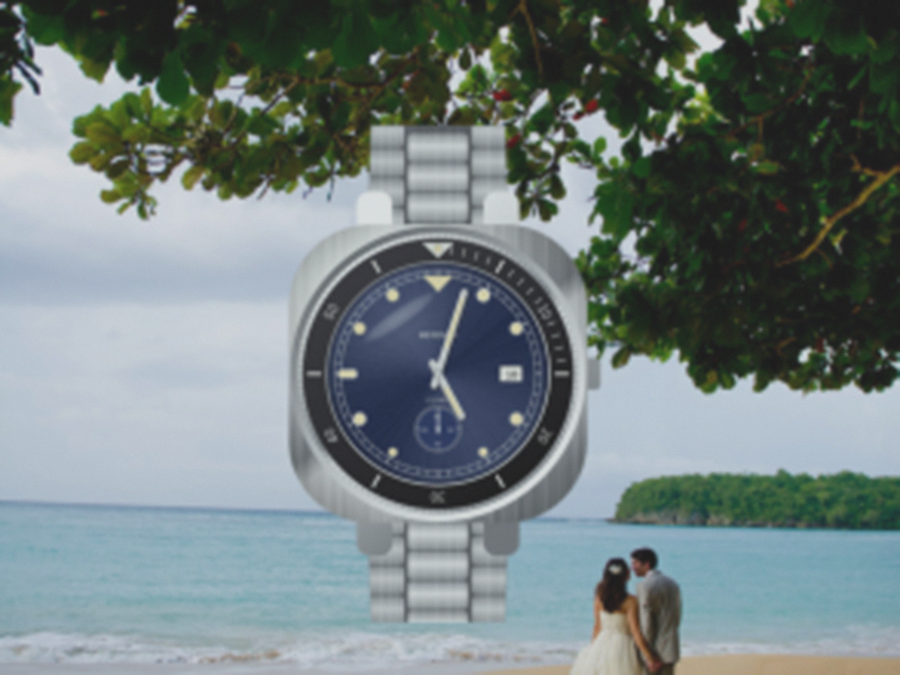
5:03
